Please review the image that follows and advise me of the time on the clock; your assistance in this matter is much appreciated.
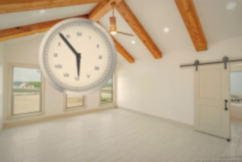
5:53
